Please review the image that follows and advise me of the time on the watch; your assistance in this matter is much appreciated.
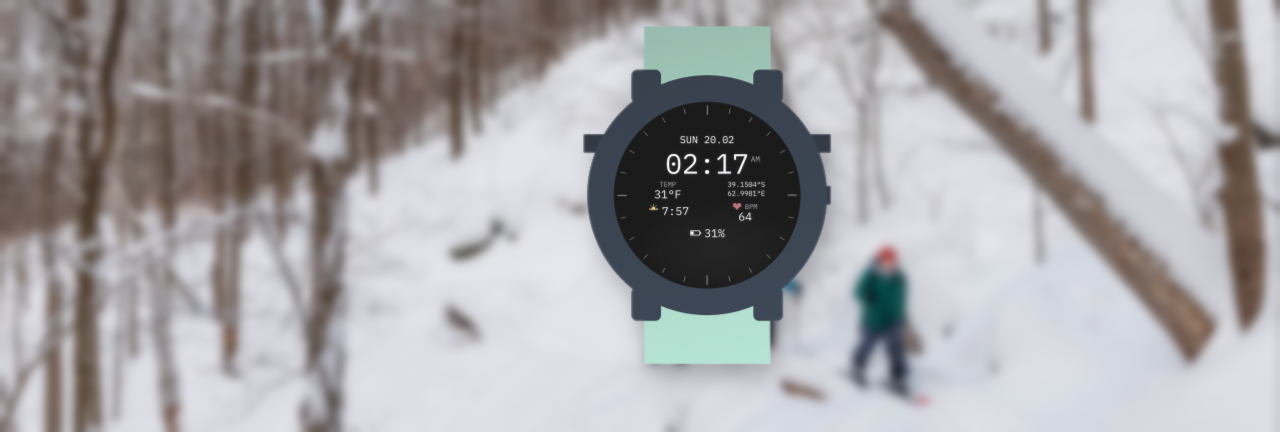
2:17
